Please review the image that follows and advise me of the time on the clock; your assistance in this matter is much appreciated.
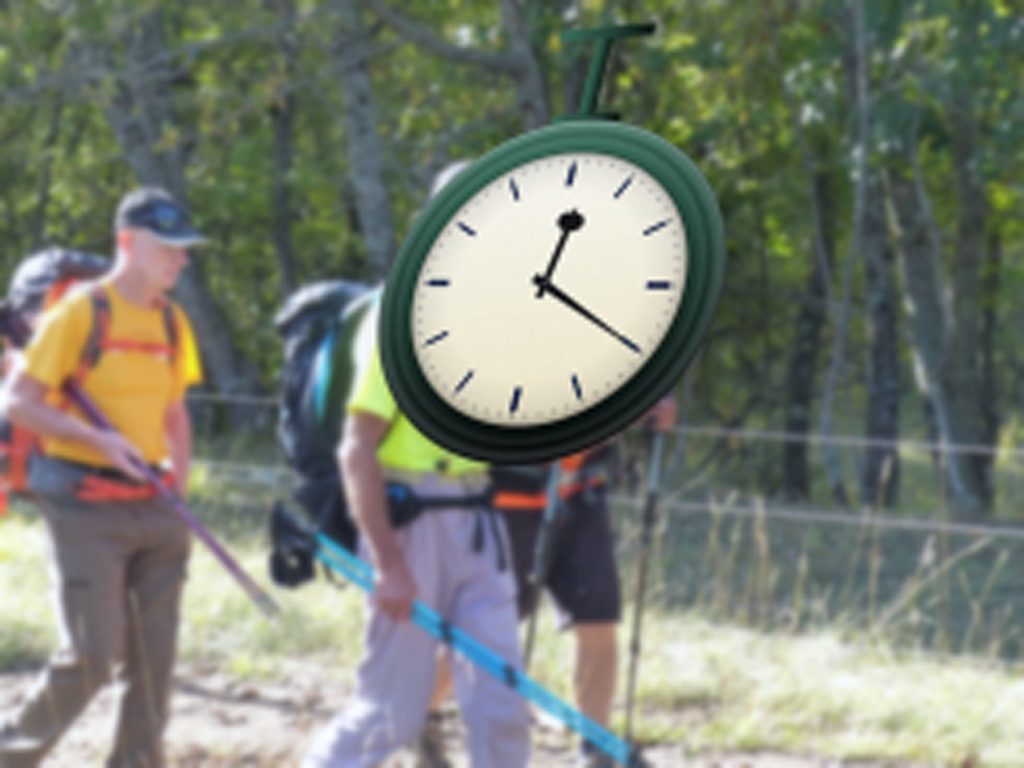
12:20
